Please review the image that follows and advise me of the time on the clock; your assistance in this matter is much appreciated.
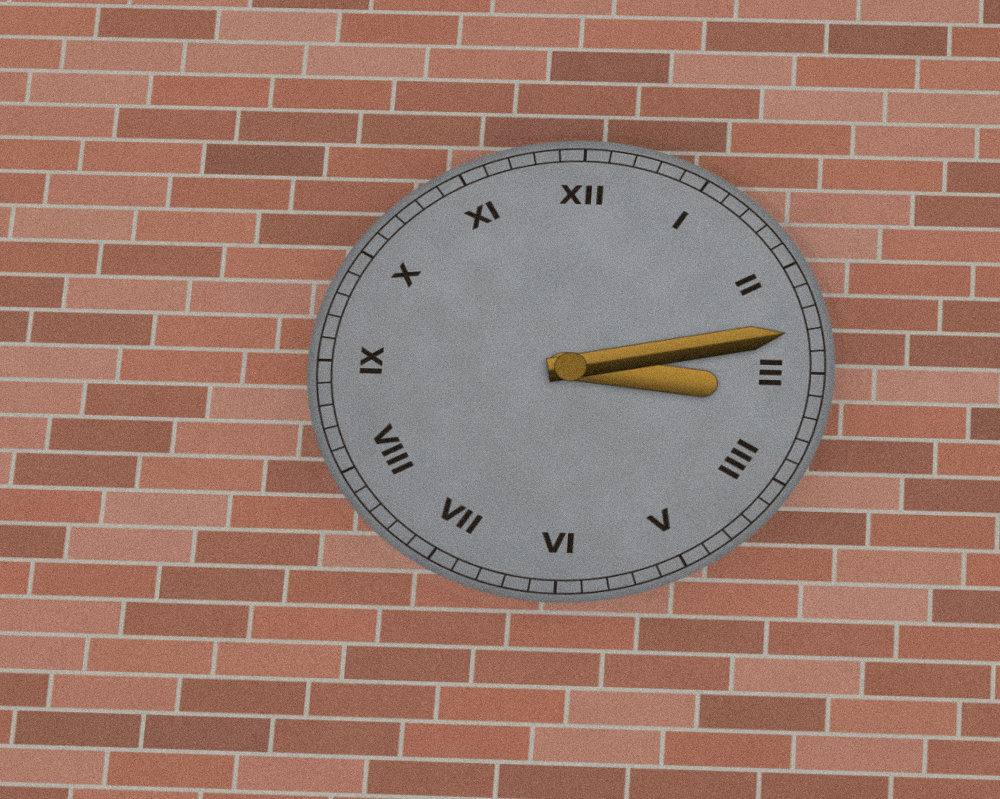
3:13
